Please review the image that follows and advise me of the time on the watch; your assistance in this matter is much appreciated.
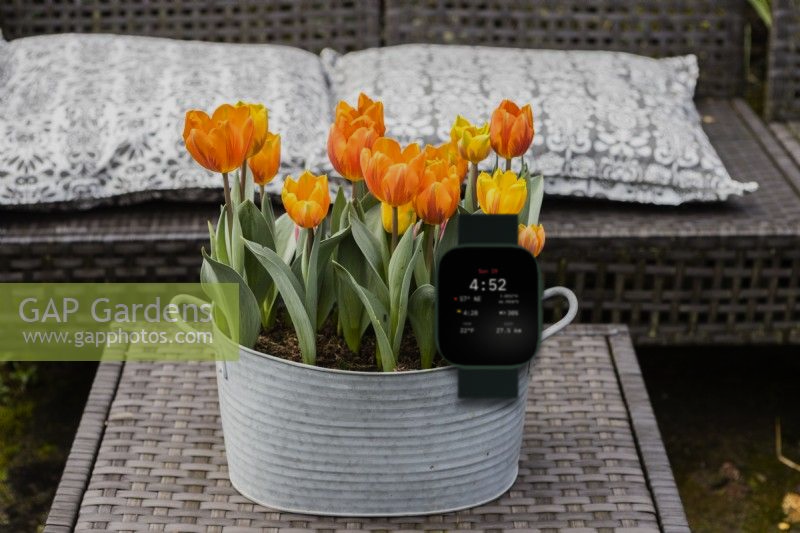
4:52
